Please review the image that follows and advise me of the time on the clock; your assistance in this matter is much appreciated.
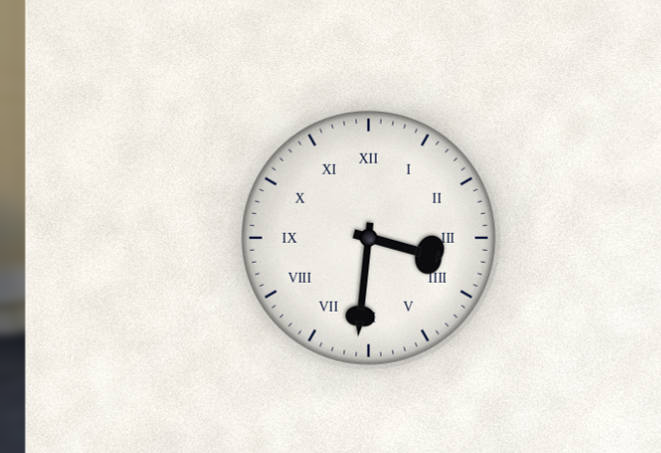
3:31
